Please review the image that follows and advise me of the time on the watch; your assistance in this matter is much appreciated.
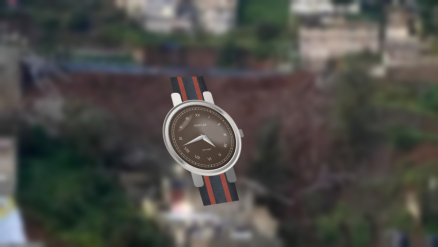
4:42
